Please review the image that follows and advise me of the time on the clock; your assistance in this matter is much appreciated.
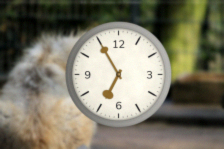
6:55
